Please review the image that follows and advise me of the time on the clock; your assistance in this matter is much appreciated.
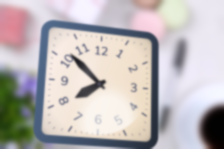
7:52
